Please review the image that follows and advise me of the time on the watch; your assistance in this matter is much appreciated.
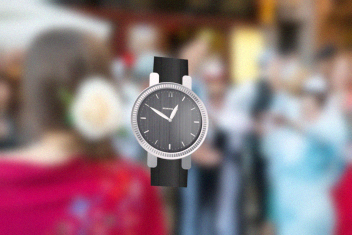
12:50
